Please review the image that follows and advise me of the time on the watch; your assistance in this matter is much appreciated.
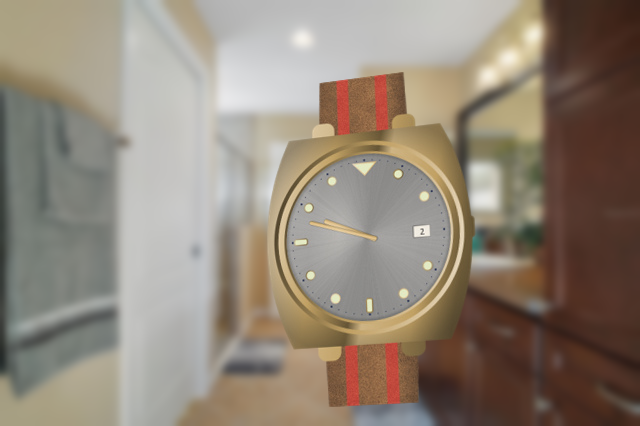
9:48
